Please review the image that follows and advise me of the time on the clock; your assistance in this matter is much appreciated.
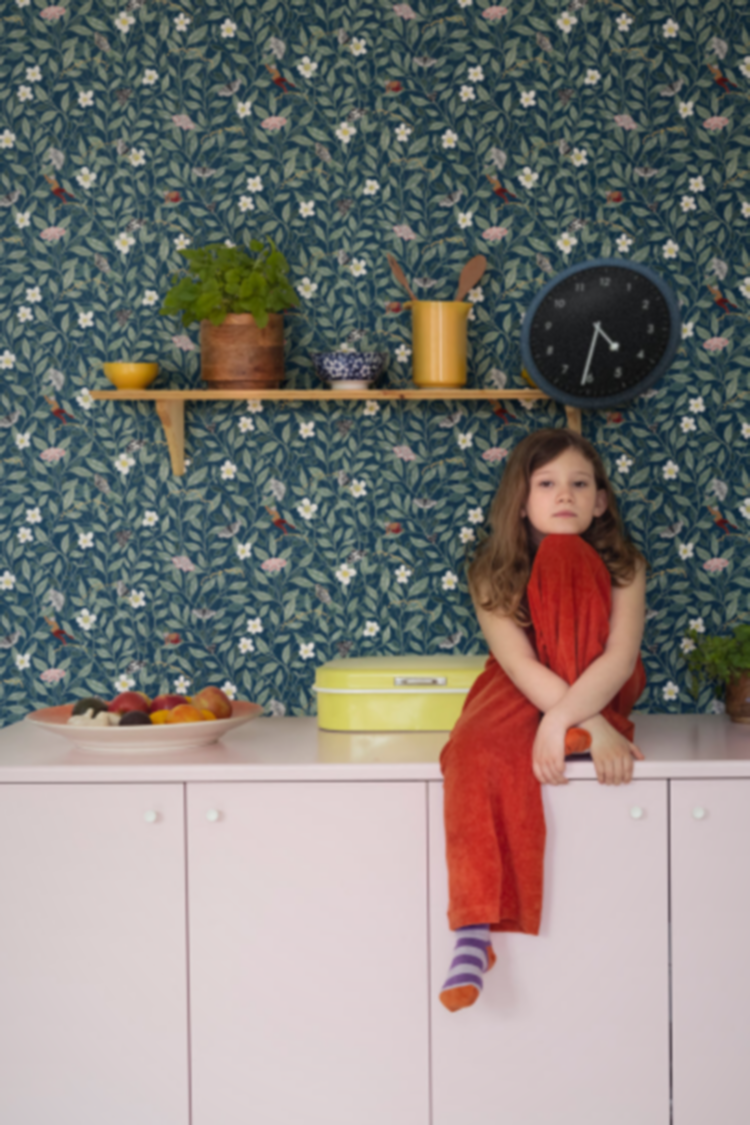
4:31
